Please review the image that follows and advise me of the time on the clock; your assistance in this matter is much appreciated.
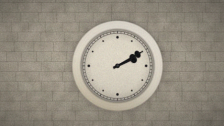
2:10
